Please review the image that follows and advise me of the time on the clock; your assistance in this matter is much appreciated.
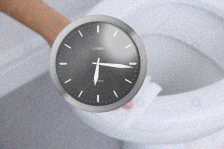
6:16
